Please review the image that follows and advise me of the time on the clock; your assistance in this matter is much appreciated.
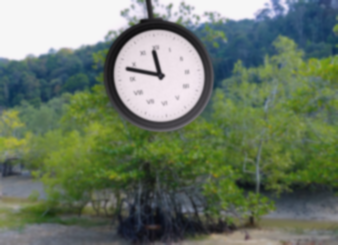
11:48
